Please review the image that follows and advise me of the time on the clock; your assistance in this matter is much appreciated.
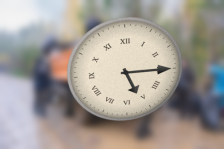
5:15
